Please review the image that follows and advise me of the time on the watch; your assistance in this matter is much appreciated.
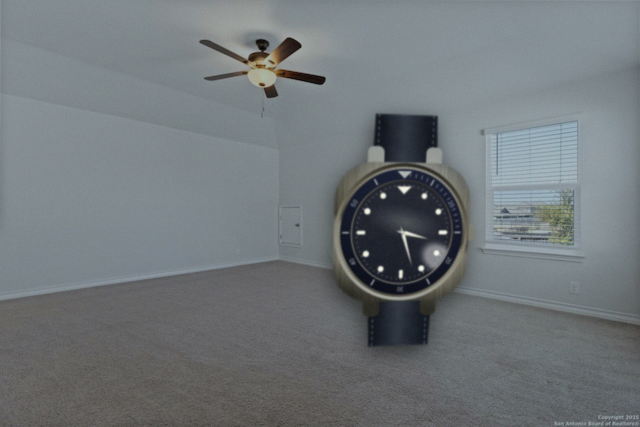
3:27
